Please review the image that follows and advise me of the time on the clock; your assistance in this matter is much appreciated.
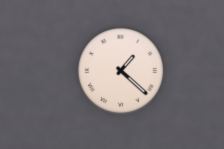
1:22
